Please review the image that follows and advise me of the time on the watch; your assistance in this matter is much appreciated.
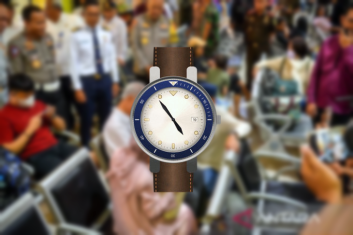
4:54
